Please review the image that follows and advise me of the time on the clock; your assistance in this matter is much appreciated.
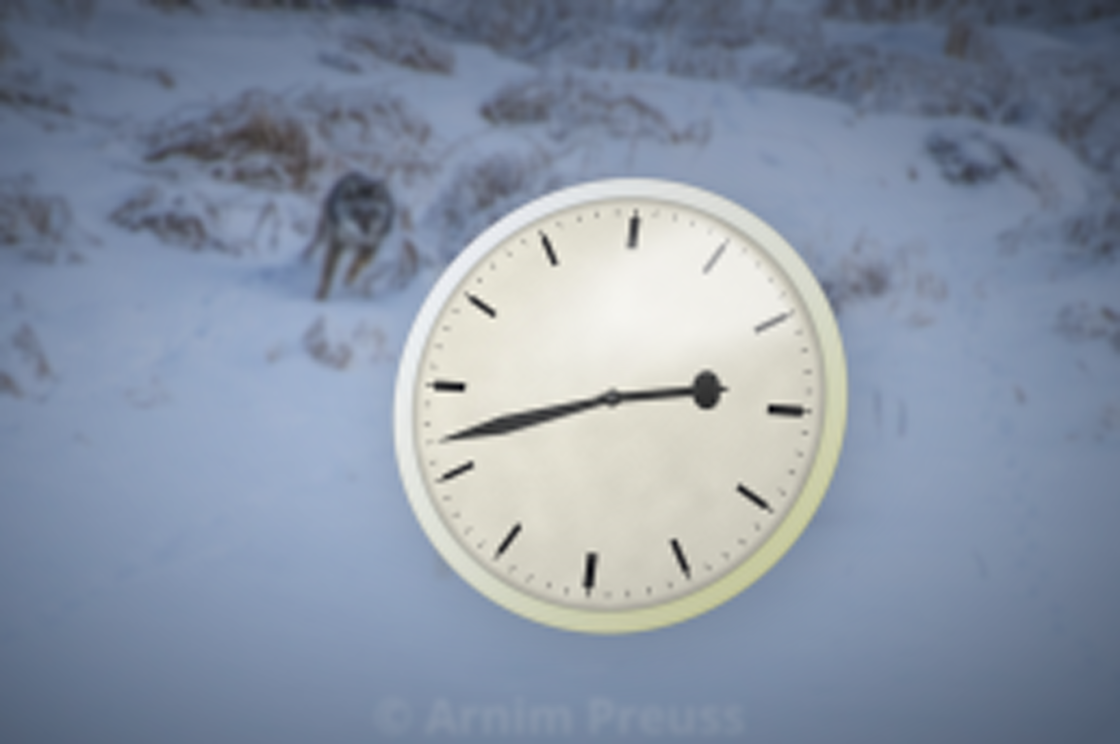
2:42
